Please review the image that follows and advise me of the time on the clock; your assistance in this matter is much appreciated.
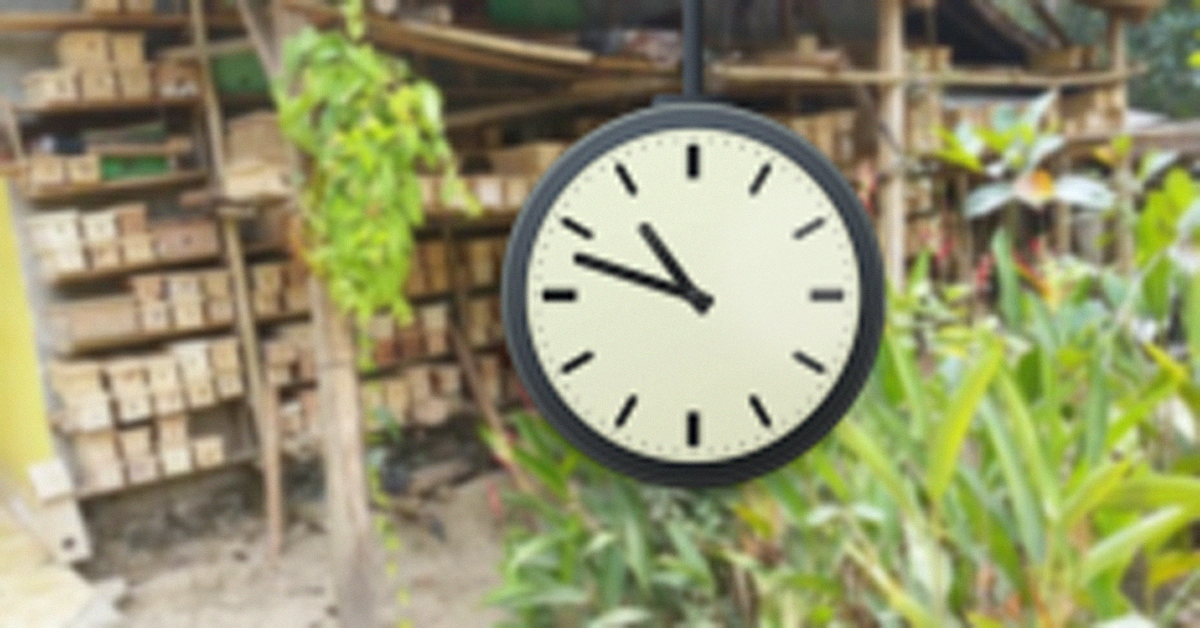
10:48
